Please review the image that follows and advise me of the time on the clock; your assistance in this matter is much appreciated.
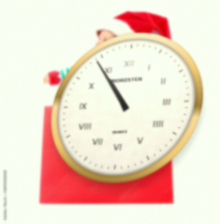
10:54
